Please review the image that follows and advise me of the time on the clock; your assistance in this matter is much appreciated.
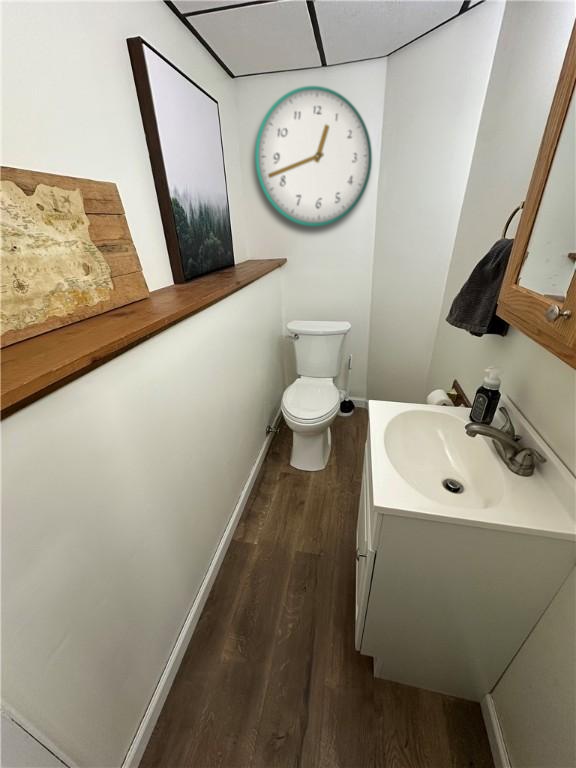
12:42
